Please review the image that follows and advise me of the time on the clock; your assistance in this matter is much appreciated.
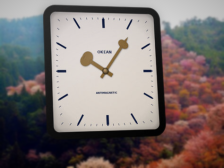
10:06
